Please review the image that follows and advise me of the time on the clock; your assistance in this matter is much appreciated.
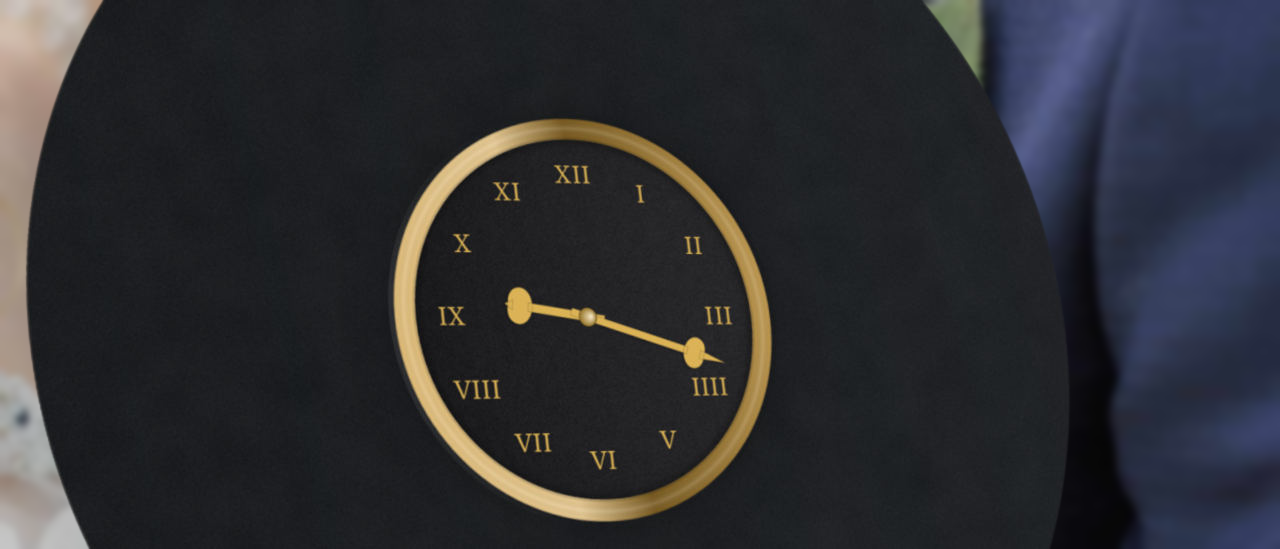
9:18
